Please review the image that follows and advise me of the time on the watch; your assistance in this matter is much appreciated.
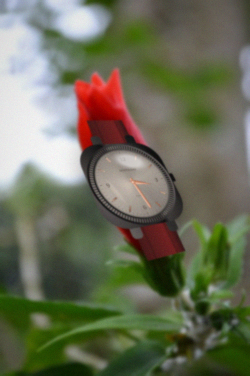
3:28
